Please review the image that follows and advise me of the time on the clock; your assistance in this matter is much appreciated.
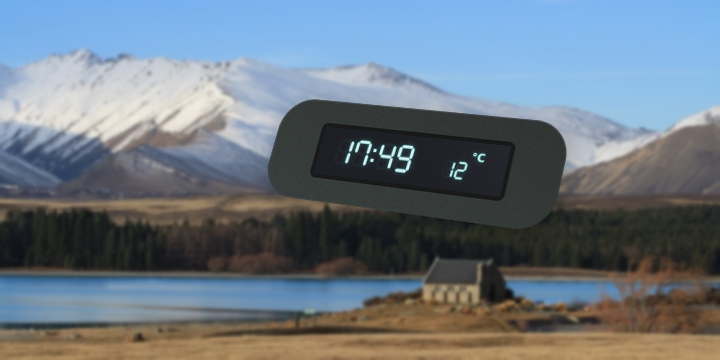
17:49
